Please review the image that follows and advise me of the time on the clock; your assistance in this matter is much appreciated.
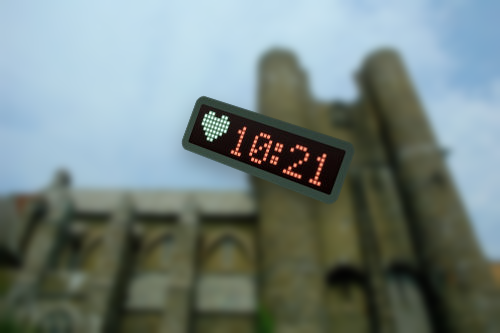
10:21
